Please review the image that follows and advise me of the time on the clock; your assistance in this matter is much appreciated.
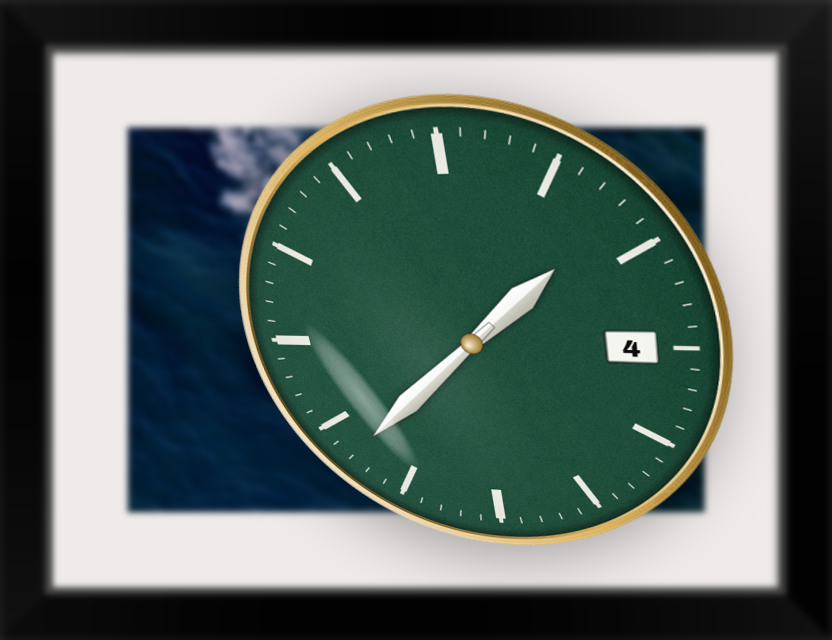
1:38
